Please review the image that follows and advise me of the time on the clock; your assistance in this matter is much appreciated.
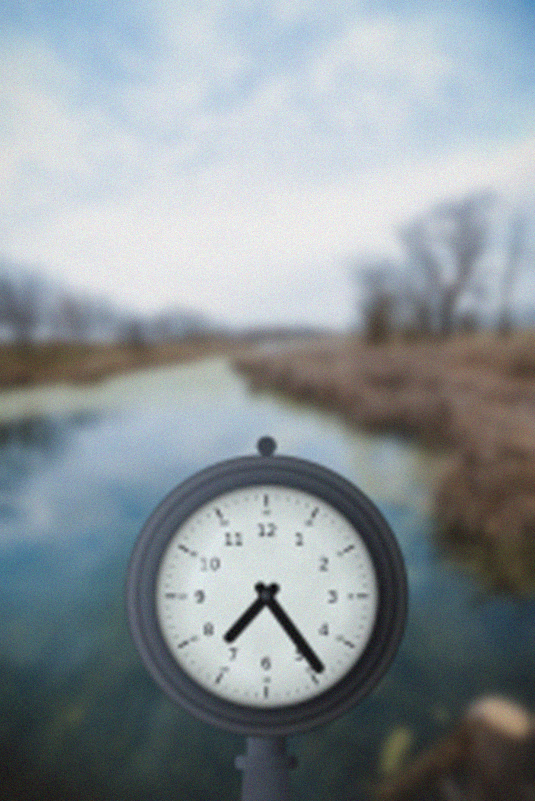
7:24
